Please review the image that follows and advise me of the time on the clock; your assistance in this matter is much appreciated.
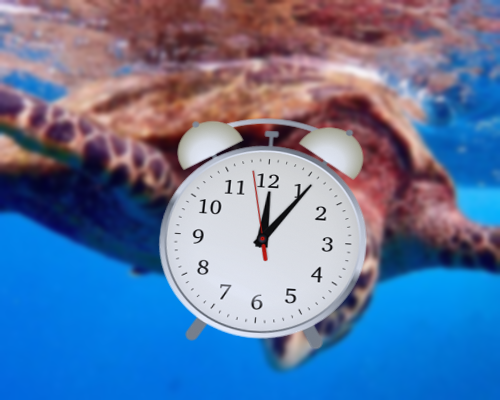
12:05:58
